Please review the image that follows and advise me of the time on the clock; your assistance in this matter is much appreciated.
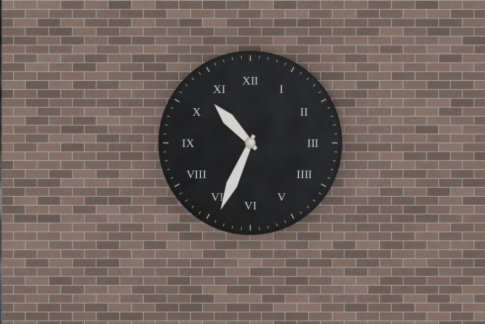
10:34
